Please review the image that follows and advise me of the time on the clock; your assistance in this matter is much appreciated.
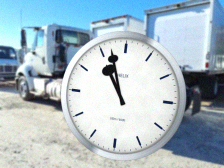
10:57
